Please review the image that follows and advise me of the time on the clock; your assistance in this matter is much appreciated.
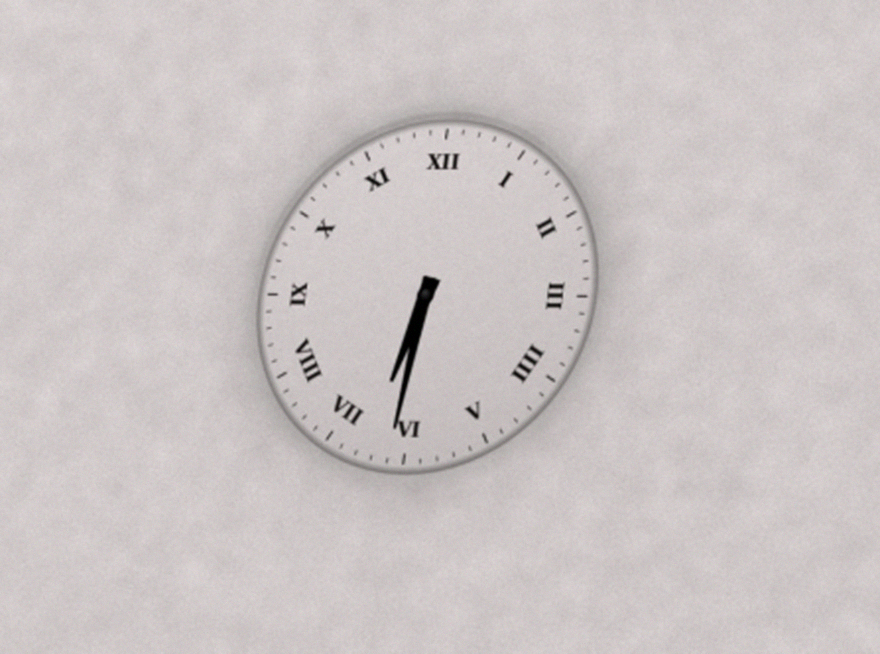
6:31
